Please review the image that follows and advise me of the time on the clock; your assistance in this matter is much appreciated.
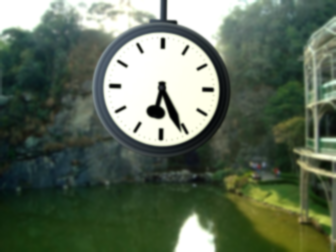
6:26
